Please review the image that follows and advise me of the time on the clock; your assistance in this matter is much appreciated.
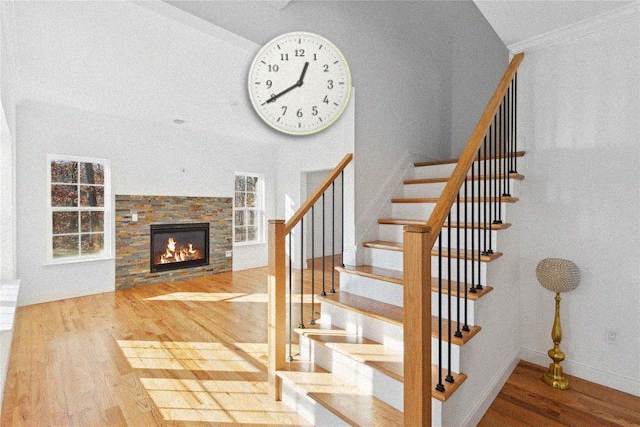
12:40
